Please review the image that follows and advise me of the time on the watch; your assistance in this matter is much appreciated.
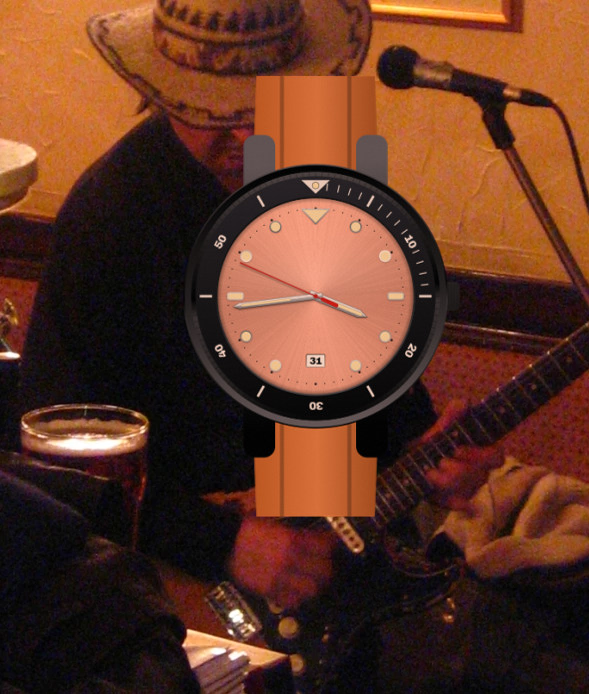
3:43:49
